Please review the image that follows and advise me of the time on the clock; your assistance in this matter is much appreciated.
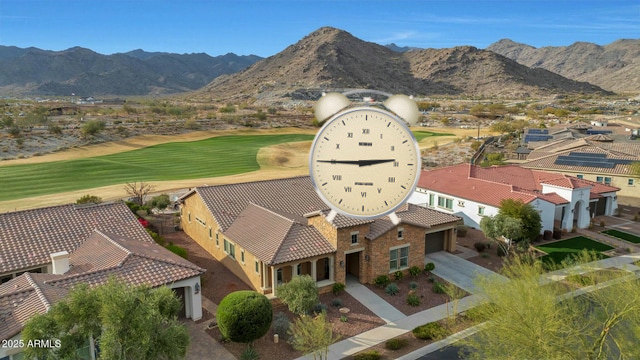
2:45
